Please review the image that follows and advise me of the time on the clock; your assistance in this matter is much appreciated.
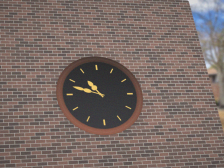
10:48
